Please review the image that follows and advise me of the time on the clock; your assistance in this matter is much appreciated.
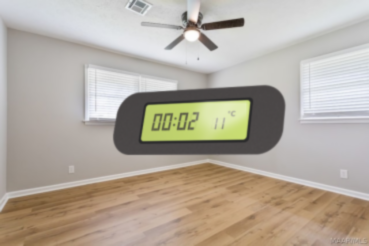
0:02
